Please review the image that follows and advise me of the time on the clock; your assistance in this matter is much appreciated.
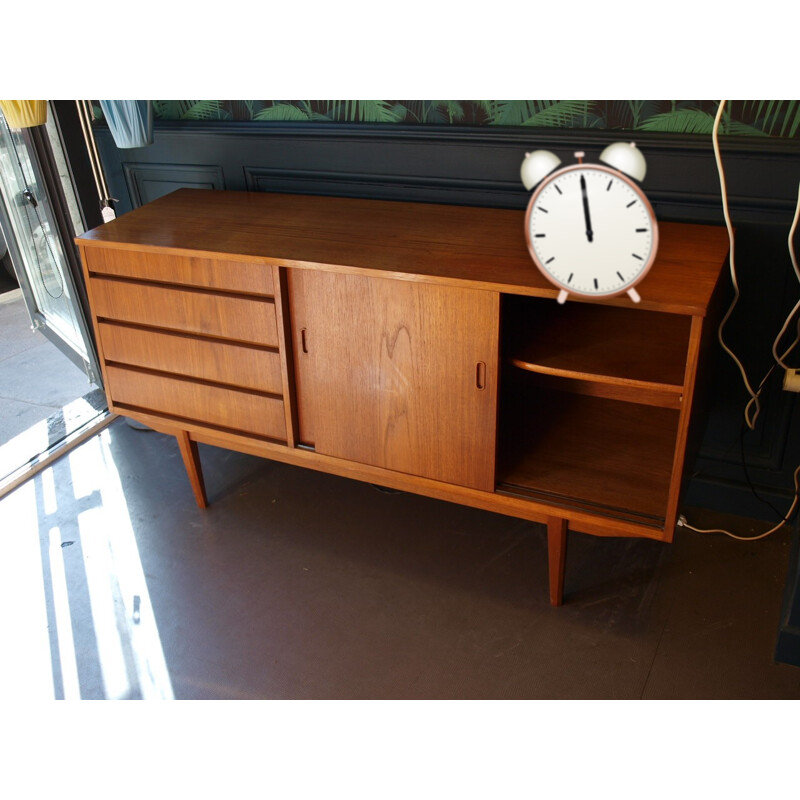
12:00
